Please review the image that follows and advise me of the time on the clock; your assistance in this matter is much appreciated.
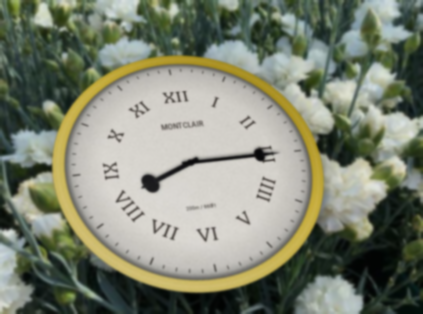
8:15
